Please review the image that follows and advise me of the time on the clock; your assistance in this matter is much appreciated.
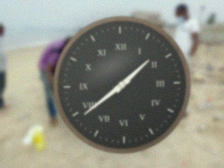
1:39
